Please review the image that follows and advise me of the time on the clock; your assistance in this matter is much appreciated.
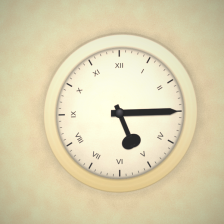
5:15
